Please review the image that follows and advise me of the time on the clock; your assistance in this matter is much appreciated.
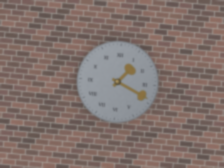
1:19
